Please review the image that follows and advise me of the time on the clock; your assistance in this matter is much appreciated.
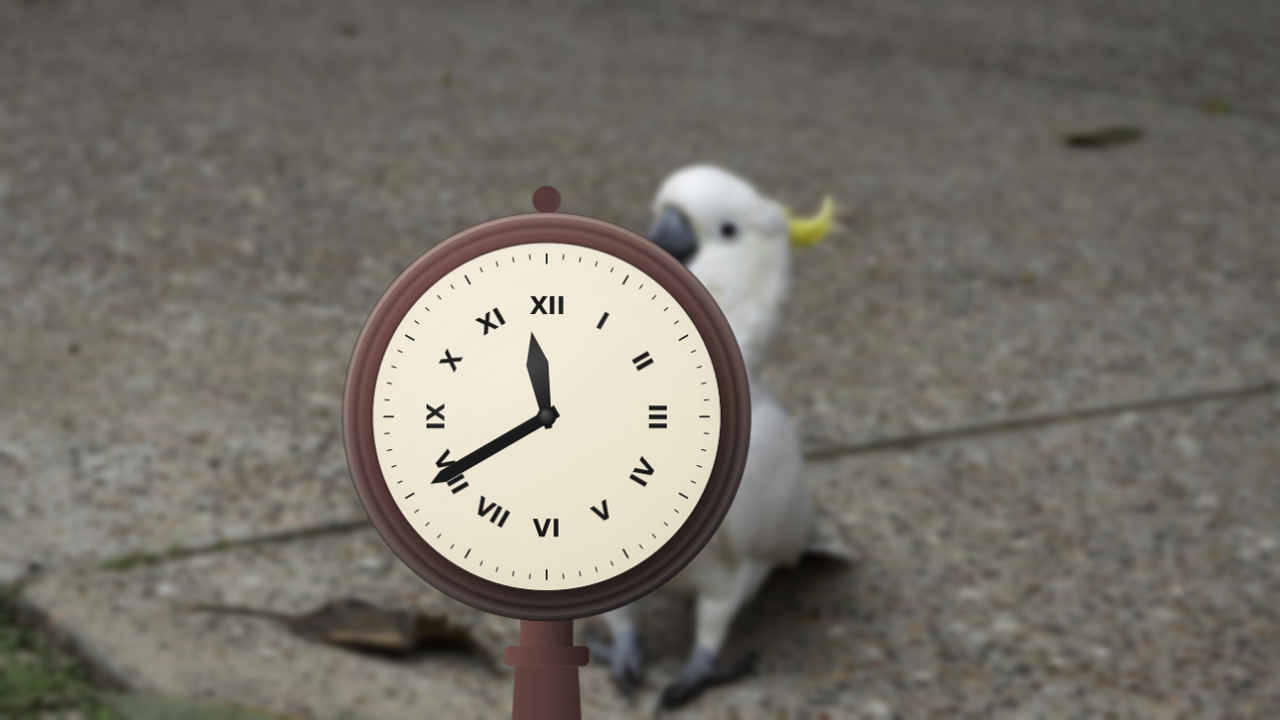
11:40
